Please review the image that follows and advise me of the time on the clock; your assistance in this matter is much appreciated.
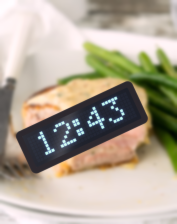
12:43
